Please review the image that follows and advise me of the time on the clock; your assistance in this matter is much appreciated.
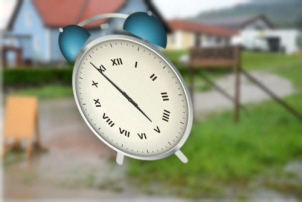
4:54
